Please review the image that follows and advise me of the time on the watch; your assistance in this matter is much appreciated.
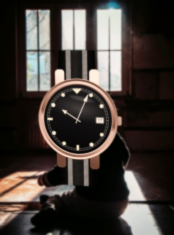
10:04
